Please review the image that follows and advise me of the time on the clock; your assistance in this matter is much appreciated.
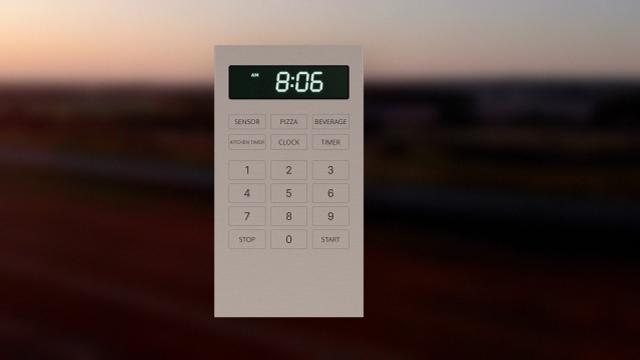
8:06
